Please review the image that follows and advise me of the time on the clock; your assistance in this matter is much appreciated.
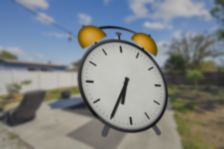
6:35
